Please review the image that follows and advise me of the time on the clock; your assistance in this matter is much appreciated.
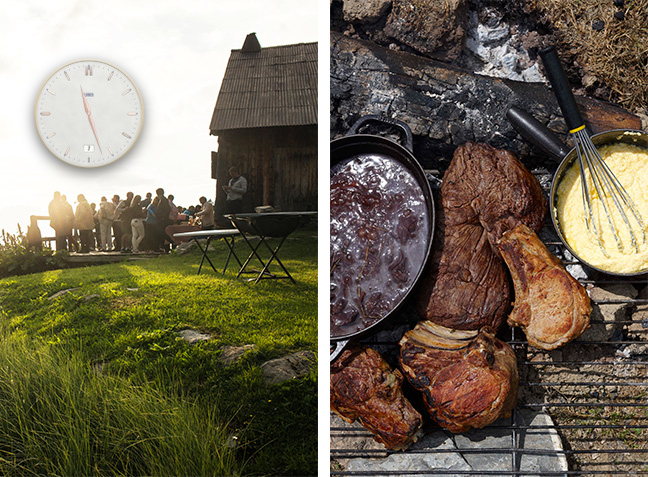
11:27
